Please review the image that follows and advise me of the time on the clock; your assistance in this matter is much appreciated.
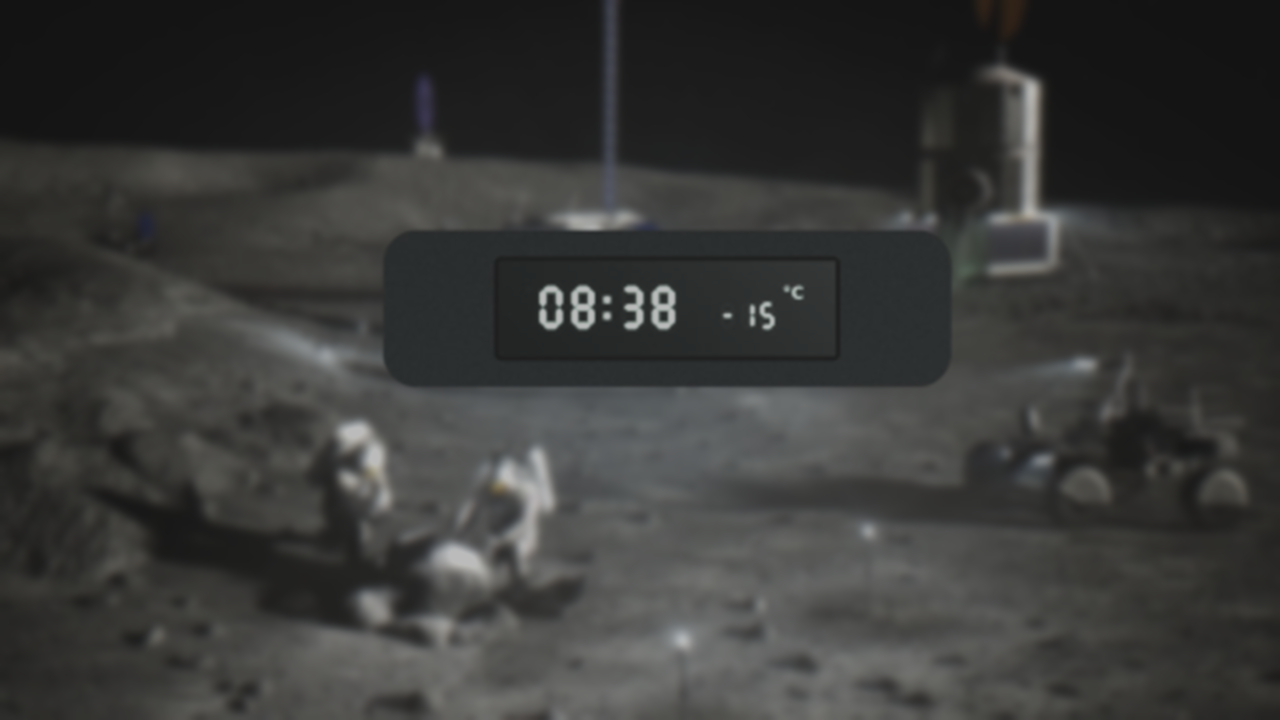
8:38
